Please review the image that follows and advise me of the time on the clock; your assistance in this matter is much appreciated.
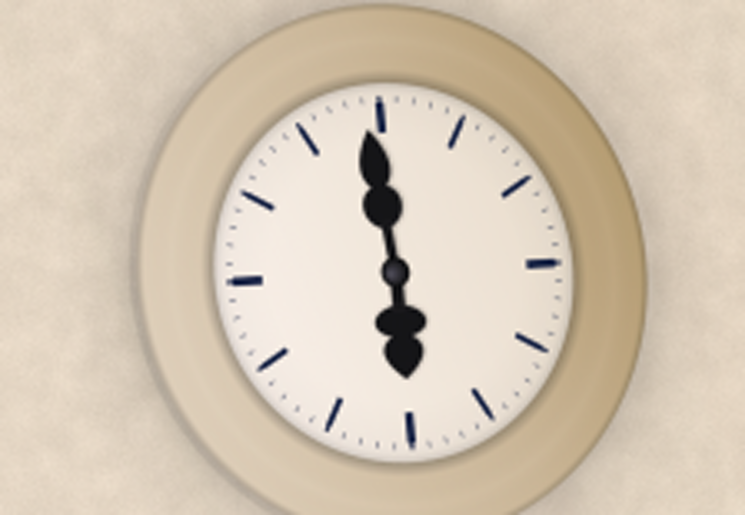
5:59
